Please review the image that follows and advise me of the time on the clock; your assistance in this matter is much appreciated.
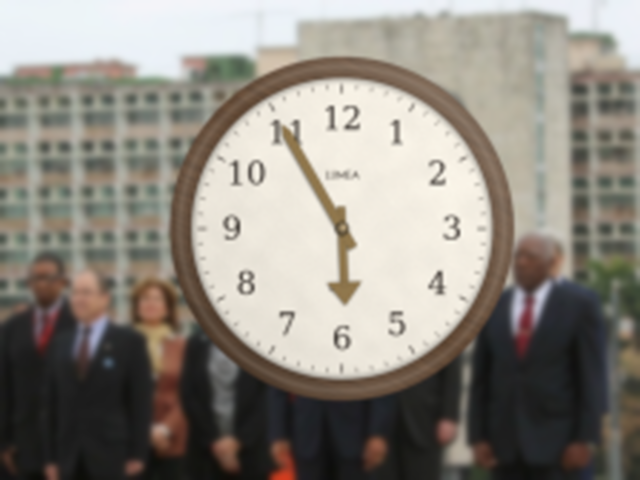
5:55
